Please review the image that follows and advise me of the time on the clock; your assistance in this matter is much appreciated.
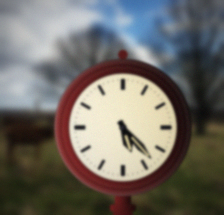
5:23
